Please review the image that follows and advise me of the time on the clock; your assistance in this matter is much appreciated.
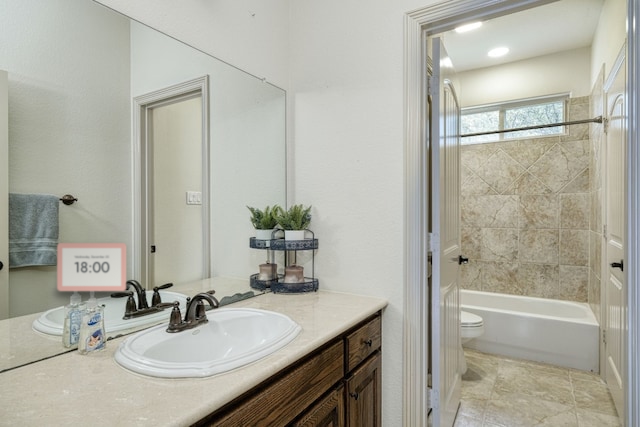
18:00
